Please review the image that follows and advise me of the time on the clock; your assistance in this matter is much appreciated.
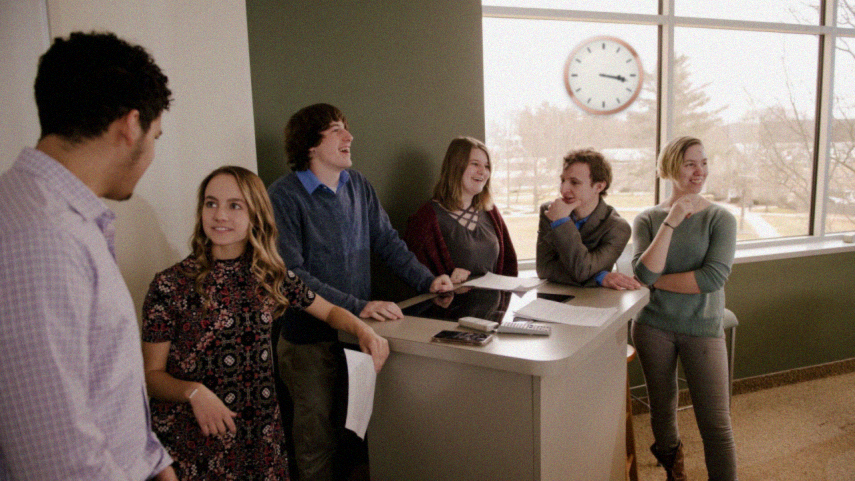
3:17
